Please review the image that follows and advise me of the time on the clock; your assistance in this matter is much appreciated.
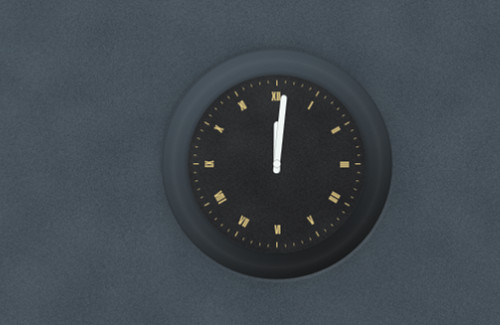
12:01
